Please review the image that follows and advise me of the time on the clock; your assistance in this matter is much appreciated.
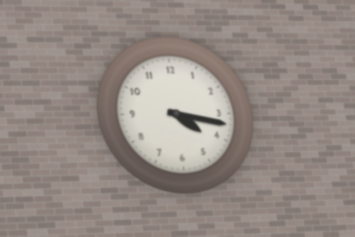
4:17
